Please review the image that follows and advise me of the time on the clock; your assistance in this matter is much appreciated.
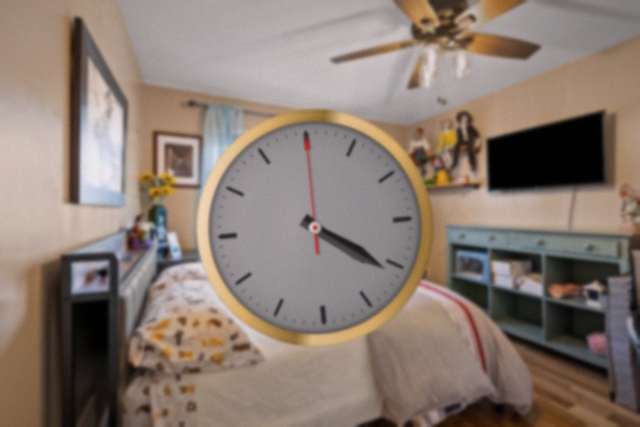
4:21:00
